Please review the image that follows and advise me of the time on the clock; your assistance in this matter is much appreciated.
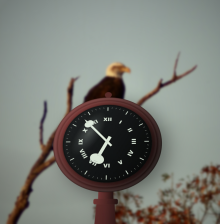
6:53
